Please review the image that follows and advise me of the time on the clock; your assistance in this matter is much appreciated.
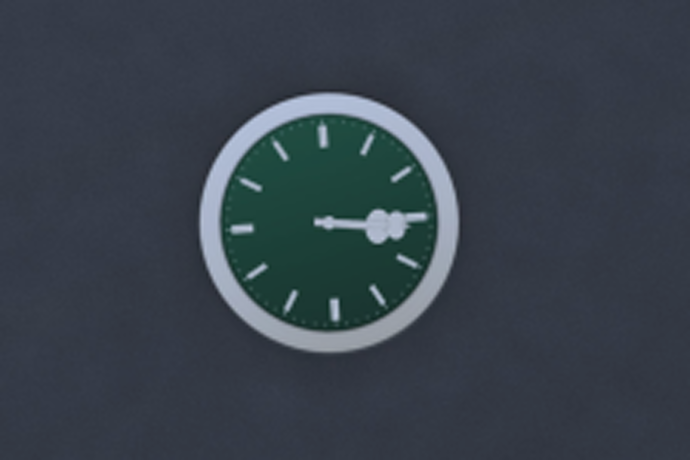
3:16
